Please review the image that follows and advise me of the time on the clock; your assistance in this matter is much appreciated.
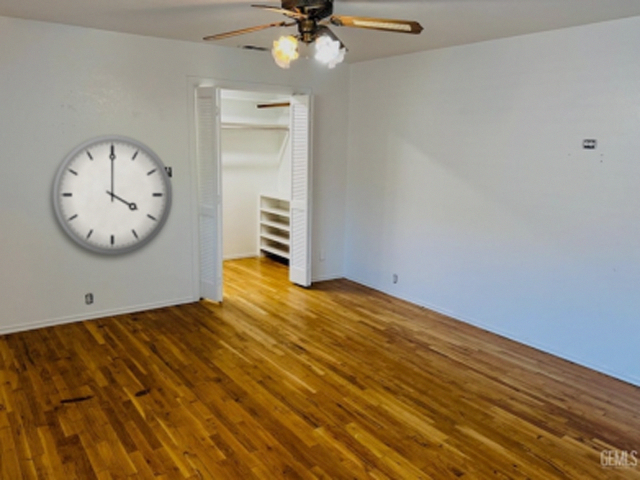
4:00
